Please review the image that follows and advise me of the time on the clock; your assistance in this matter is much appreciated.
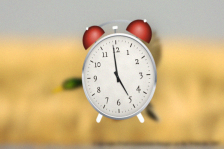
4:59
